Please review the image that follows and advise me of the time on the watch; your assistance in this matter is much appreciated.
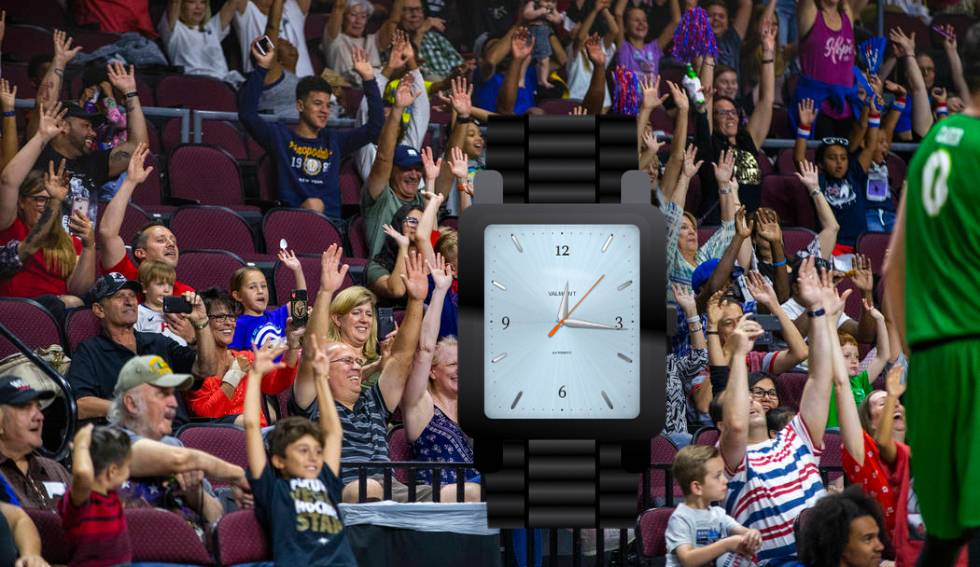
12:16:07
